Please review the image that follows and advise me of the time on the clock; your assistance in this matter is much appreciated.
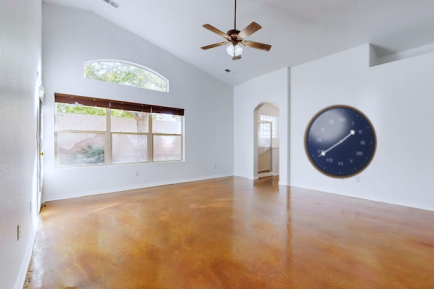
1:39
